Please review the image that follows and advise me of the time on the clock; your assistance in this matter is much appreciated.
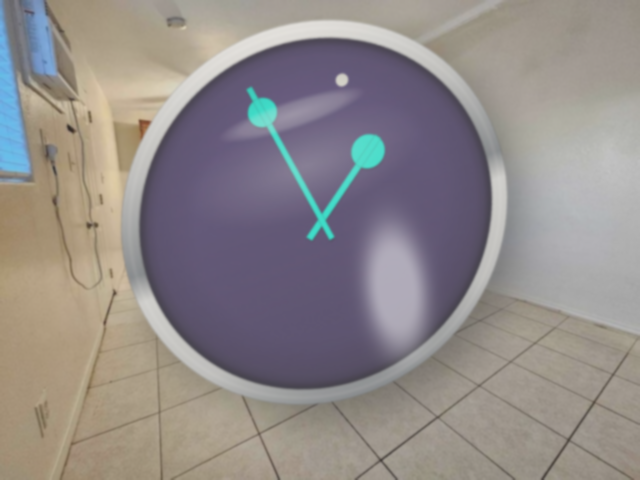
12:54
